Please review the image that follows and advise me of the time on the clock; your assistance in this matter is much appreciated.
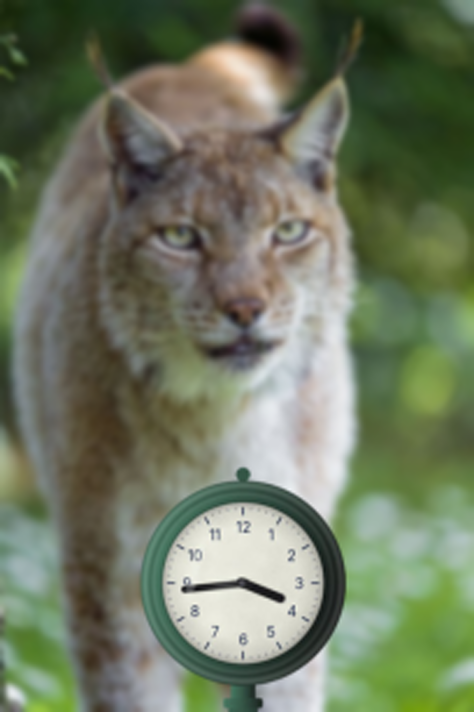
3:44
